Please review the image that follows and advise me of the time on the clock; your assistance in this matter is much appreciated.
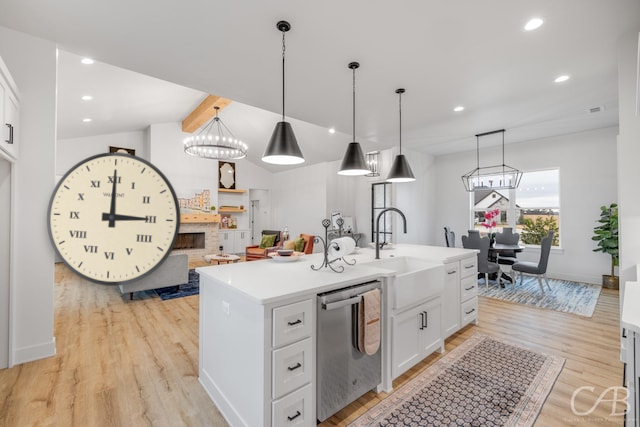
3:00
